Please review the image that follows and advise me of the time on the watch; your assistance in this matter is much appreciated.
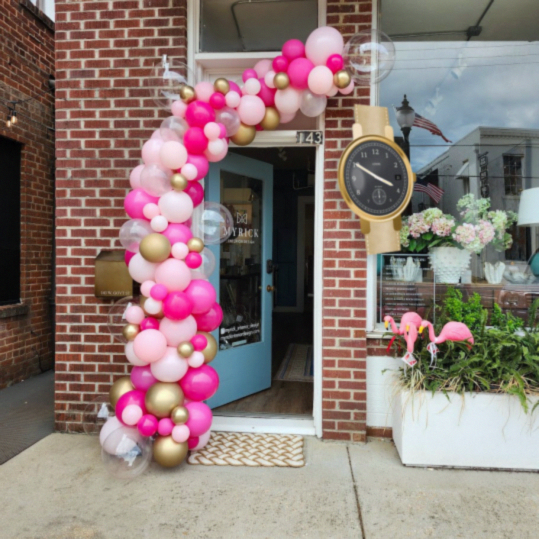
3:50
